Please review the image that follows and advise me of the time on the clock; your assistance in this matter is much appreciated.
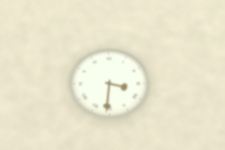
3:31
